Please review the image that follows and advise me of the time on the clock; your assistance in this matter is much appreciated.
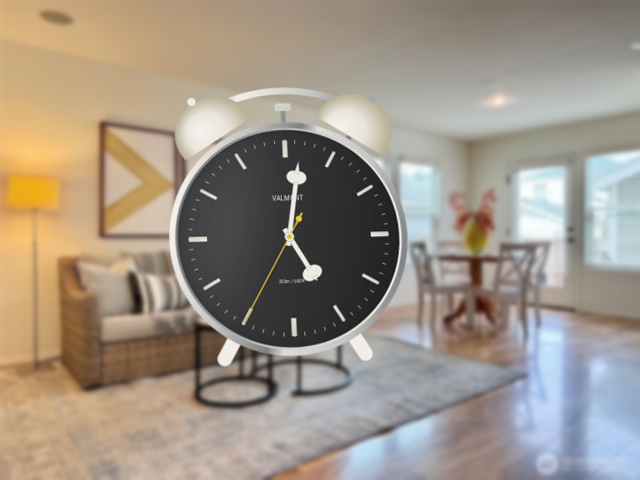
5:01:35
